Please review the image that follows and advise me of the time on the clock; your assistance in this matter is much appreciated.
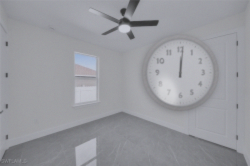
12:01
